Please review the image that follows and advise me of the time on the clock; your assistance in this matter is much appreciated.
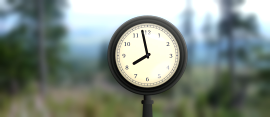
7:58
